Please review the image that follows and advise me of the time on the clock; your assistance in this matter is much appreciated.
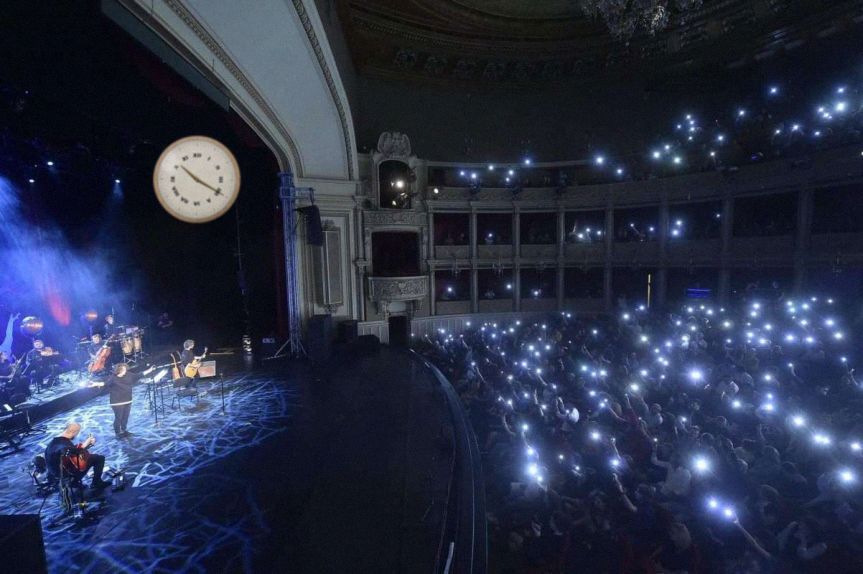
10:20
